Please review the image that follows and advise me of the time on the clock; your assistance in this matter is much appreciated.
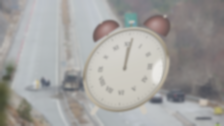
12:01
